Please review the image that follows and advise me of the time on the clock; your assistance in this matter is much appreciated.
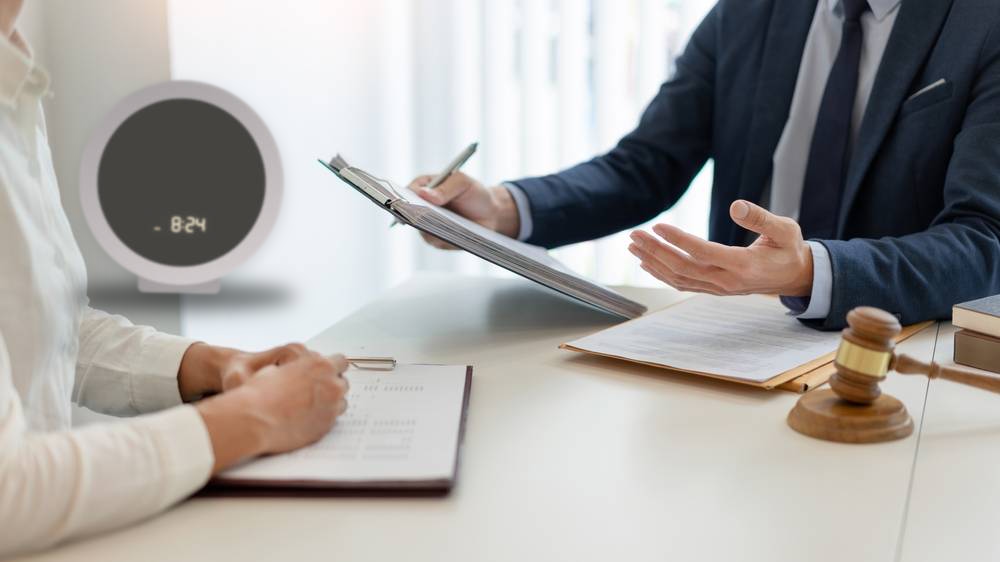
8:24
